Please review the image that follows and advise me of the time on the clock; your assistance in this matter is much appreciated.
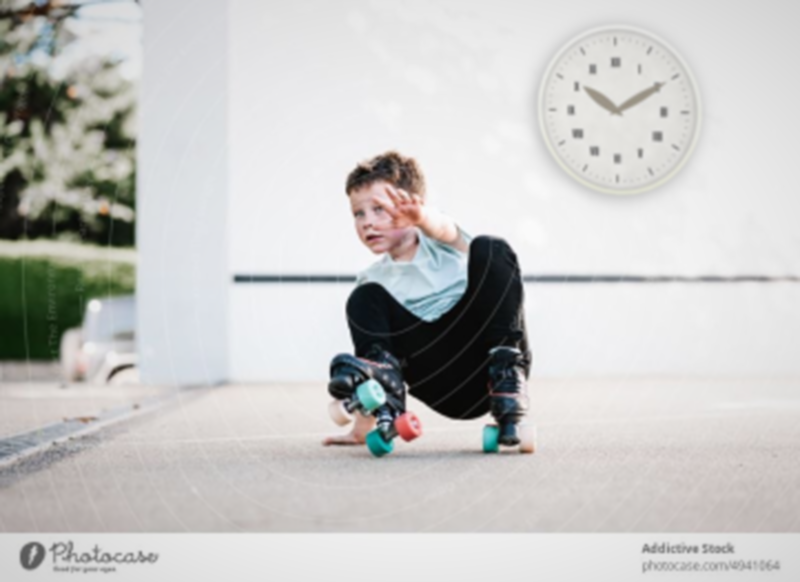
10:10
